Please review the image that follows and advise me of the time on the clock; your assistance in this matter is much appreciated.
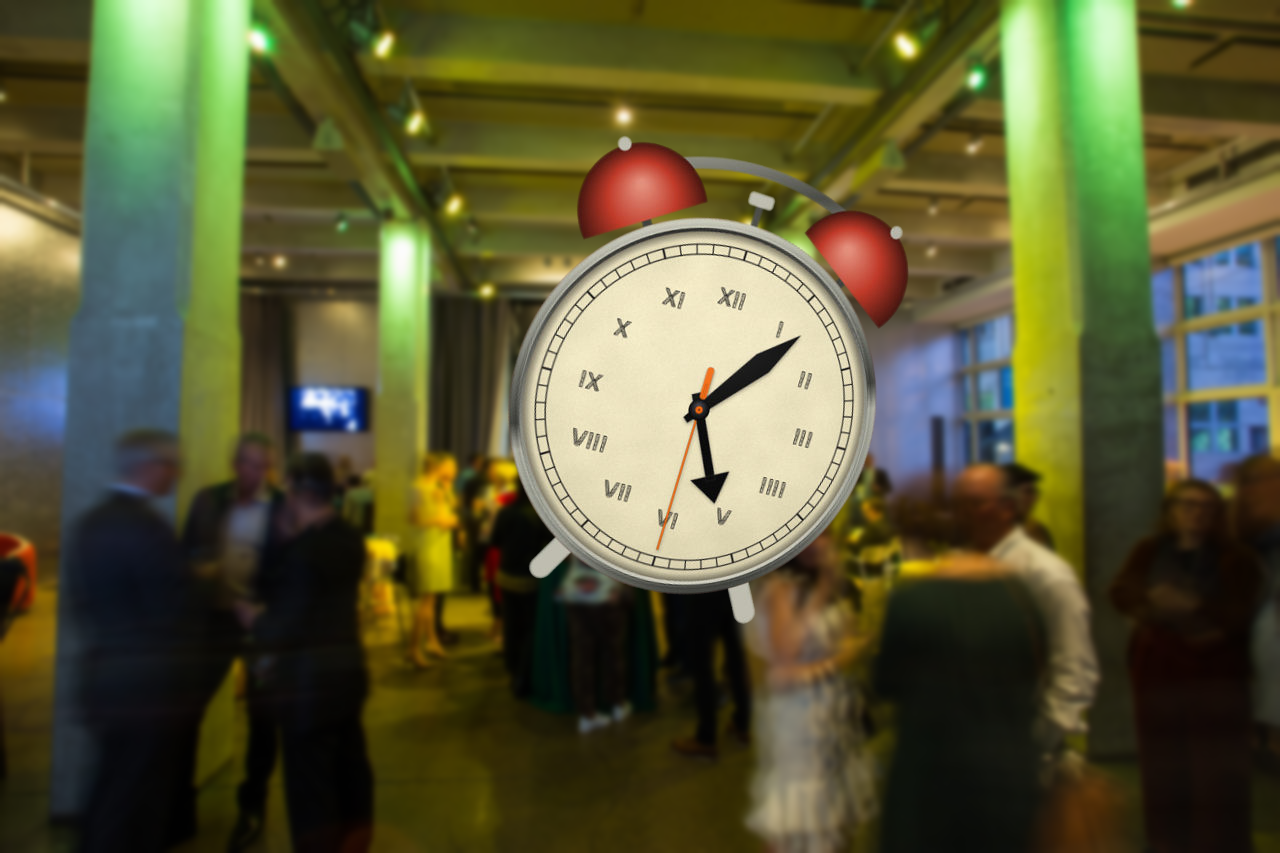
5:06:30
